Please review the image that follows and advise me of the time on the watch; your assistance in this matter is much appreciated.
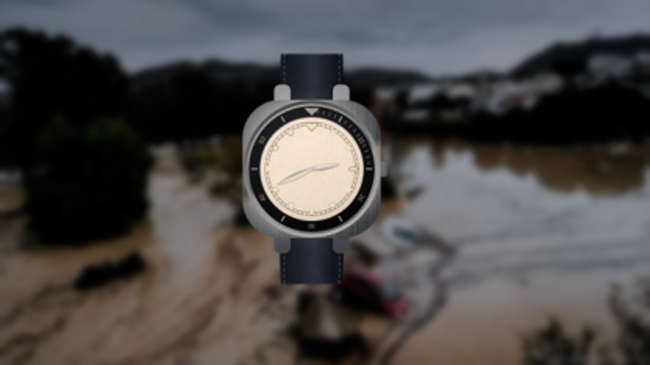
2:41
